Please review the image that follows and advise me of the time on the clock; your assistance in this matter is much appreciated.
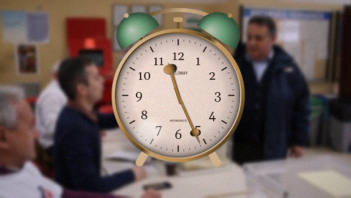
11:26
